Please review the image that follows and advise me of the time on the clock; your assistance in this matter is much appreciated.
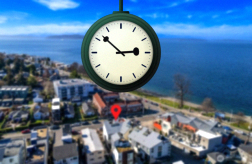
2:52
